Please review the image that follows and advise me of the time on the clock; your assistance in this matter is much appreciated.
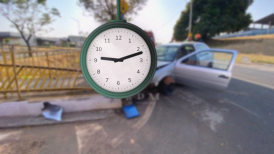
9:12
